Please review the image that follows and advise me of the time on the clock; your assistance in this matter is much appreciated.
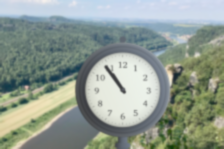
10:54
